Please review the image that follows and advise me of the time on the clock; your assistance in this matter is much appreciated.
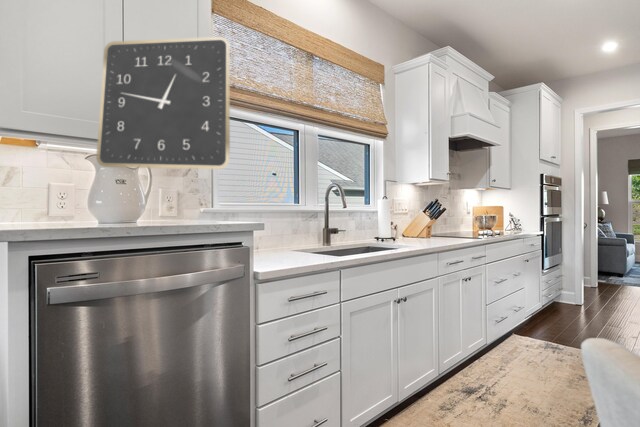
12:47
